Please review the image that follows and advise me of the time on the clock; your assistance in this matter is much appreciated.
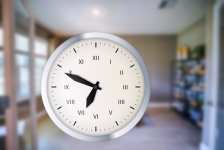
6:49
